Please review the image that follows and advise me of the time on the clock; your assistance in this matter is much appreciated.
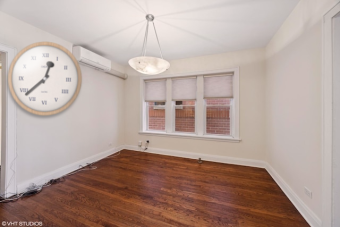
12:38
